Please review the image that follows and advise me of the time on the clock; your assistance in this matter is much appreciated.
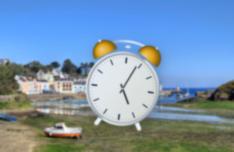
5:04
